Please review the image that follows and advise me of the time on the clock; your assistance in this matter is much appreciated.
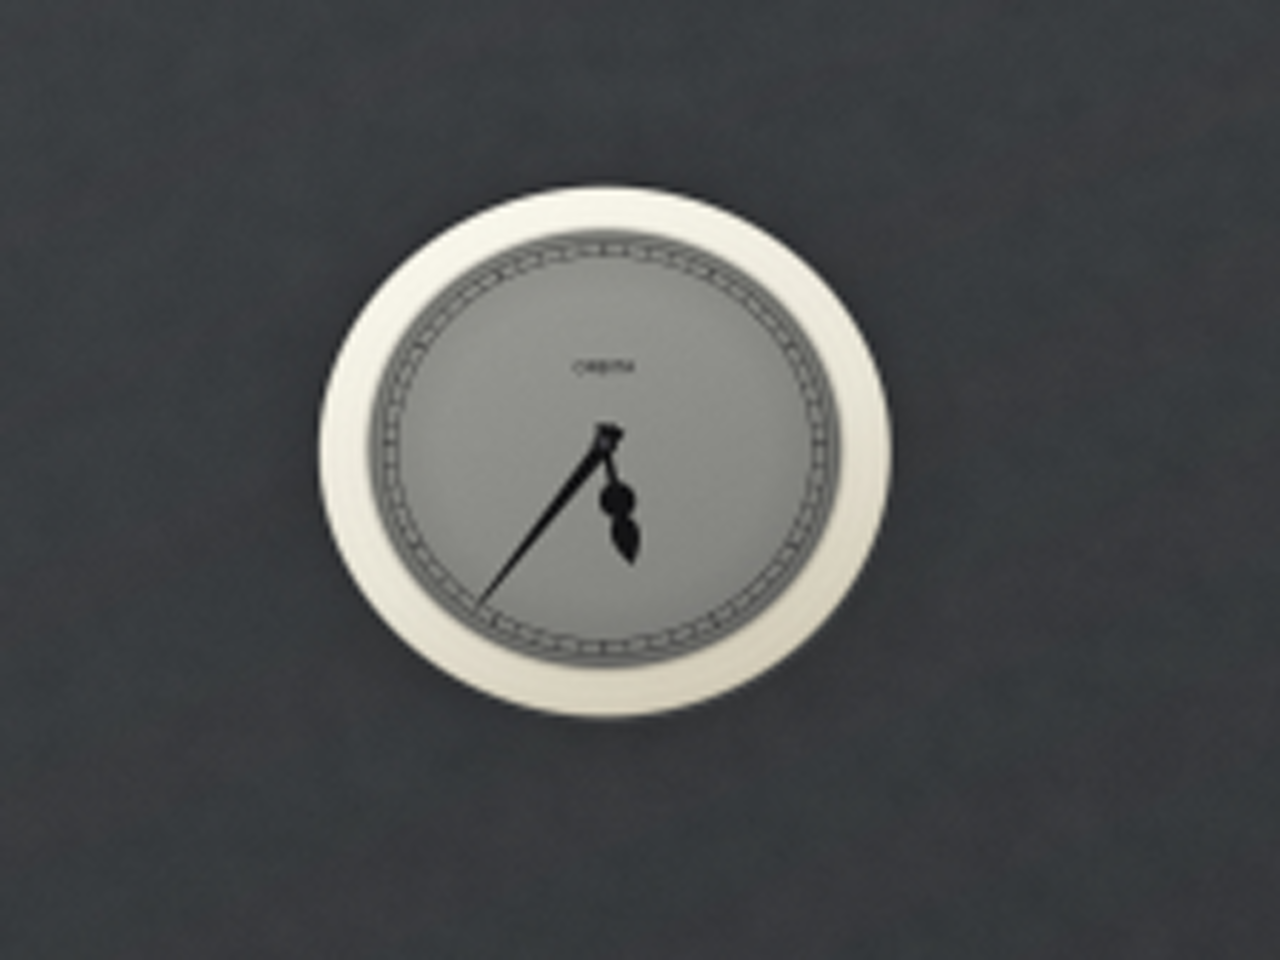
5:36
